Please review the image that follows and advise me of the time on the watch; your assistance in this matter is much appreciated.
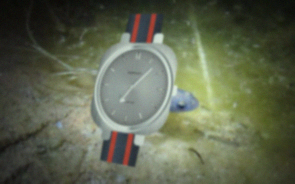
7:07
